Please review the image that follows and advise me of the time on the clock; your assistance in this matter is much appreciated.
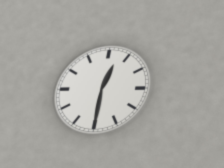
12:30
